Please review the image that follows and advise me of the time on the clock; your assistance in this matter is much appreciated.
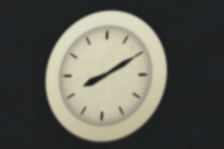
8:10
